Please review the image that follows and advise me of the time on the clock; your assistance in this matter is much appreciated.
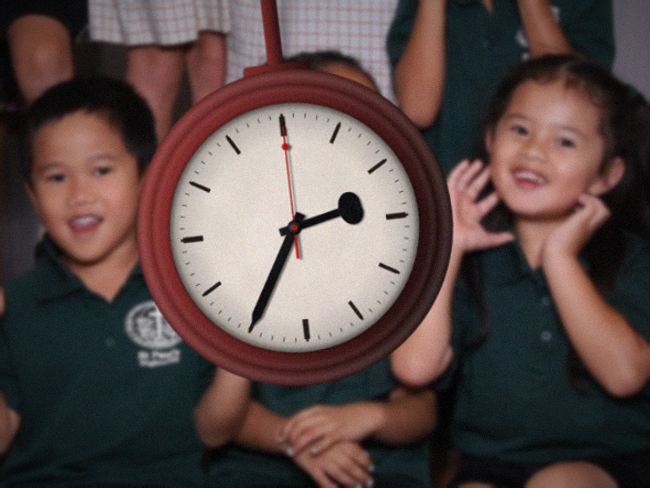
2:35:00
